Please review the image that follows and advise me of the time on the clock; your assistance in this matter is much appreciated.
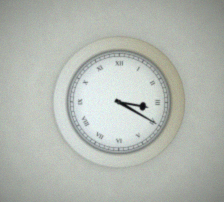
3:20
